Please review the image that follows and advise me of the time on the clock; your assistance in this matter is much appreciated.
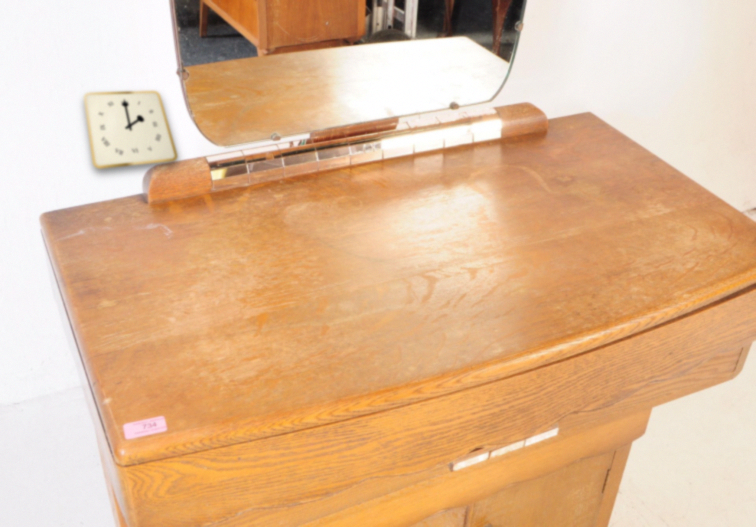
2:00
